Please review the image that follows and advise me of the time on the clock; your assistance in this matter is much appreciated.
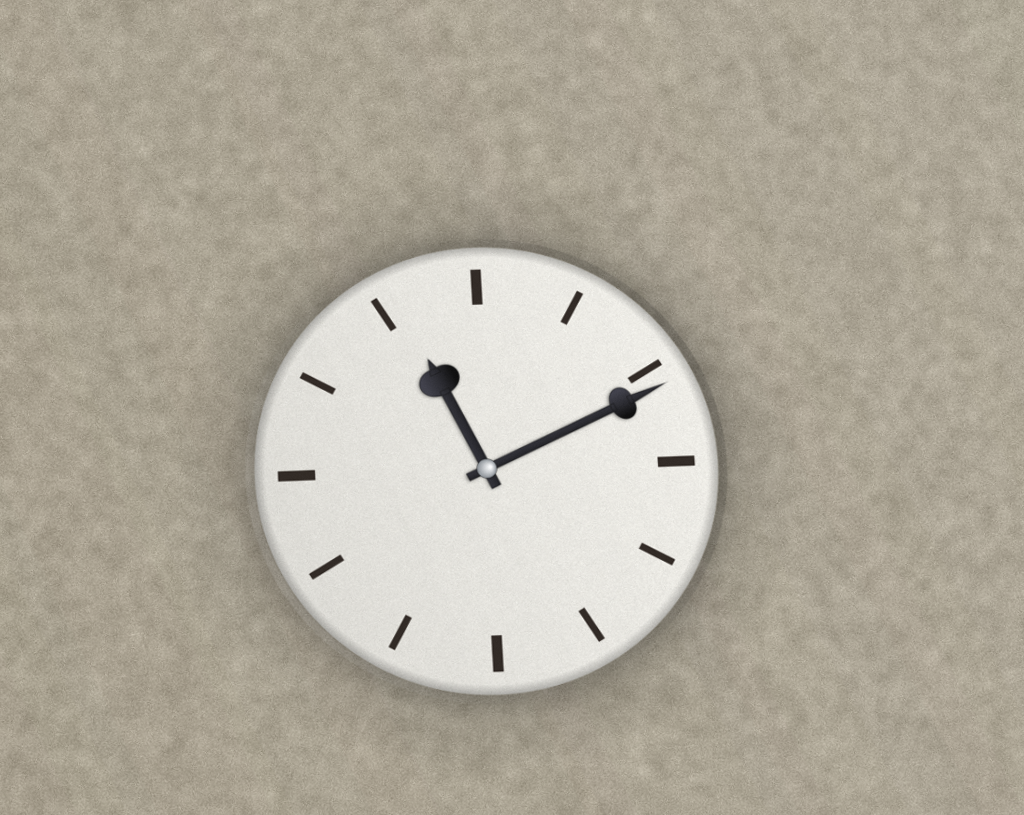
11:11
